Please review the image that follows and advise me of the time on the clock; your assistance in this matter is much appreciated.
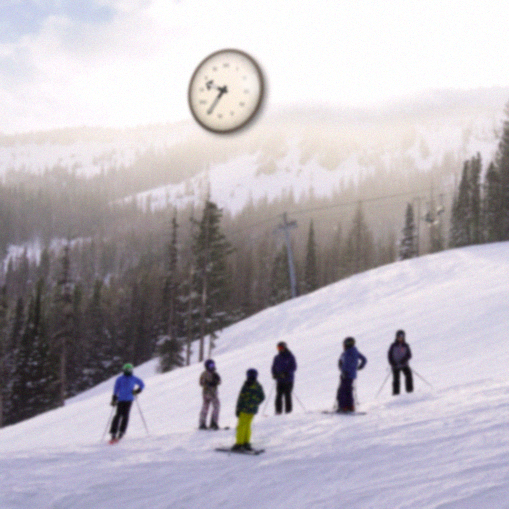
9:35
